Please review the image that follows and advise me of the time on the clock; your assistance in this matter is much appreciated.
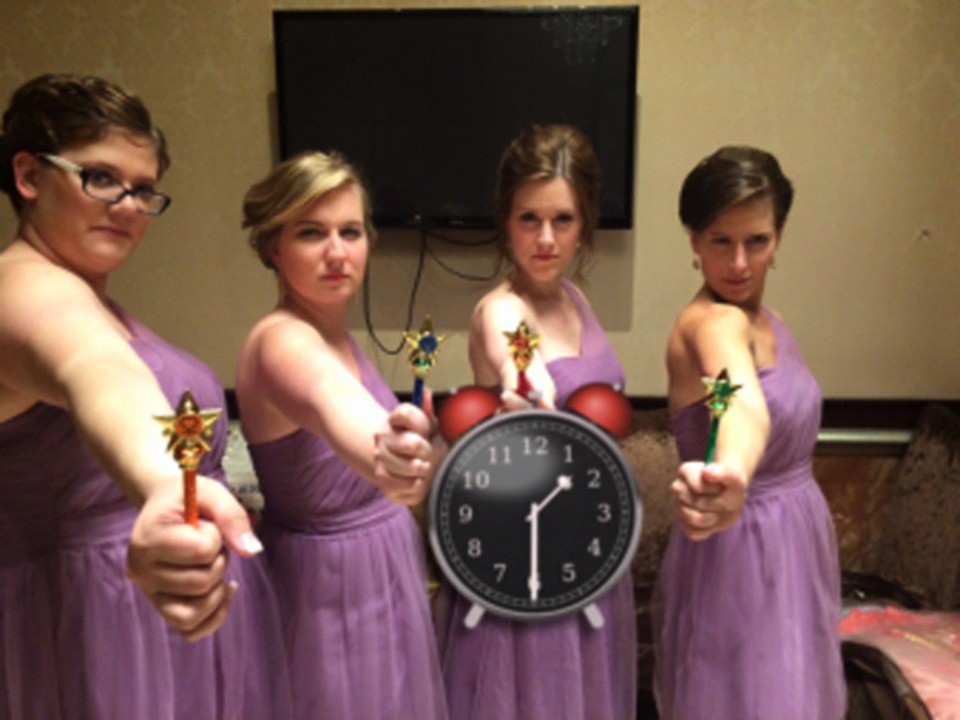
1:30
